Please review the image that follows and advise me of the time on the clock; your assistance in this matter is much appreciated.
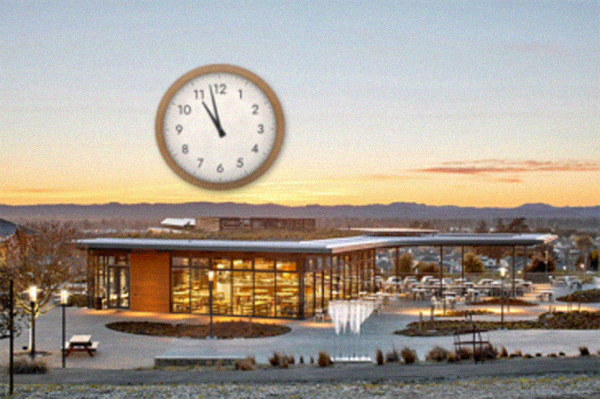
10:58
